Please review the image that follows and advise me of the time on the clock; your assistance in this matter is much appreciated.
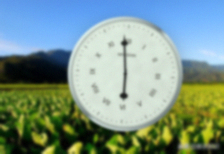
5:59
